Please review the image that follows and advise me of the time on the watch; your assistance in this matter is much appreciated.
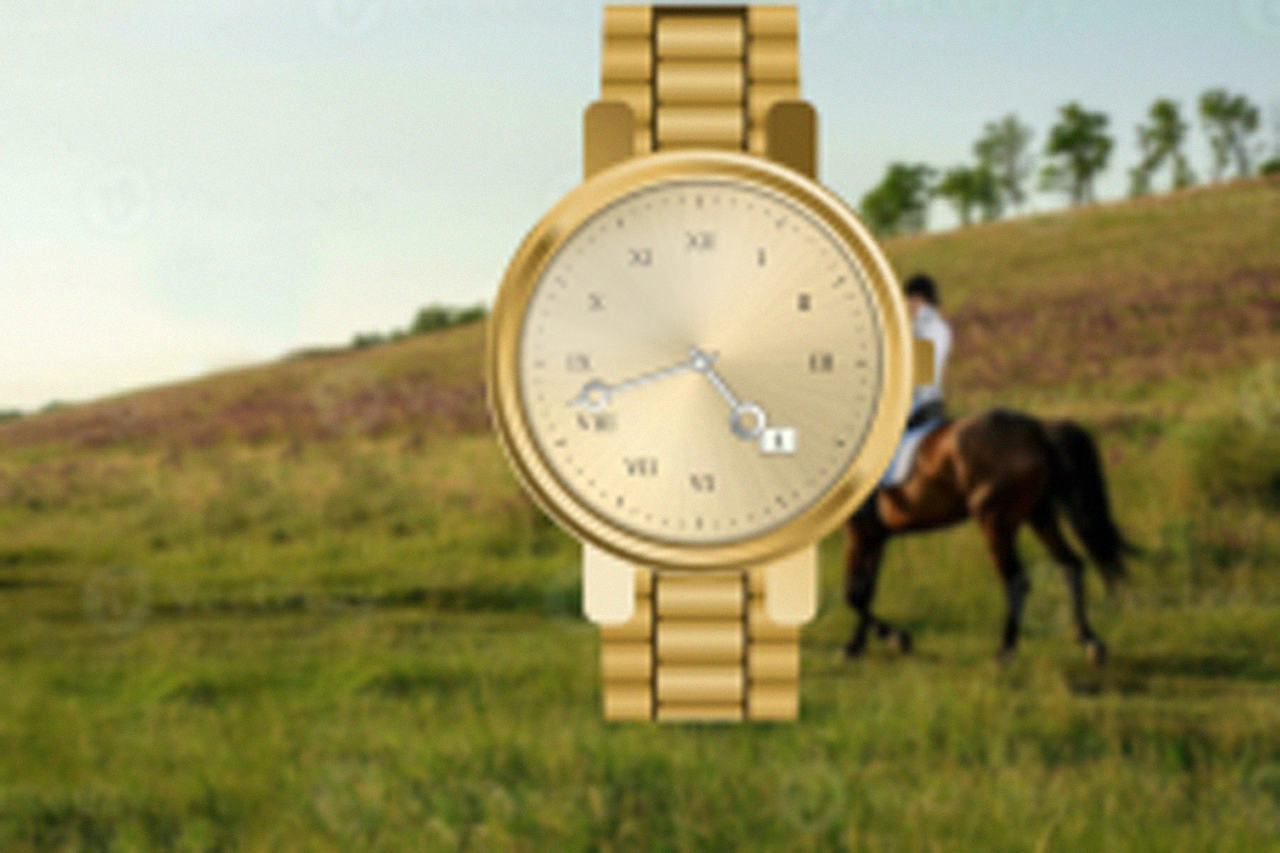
4:42
